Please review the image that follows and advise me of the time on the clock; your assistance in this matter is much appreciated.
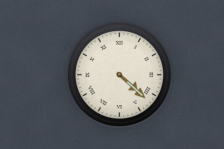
4:22
